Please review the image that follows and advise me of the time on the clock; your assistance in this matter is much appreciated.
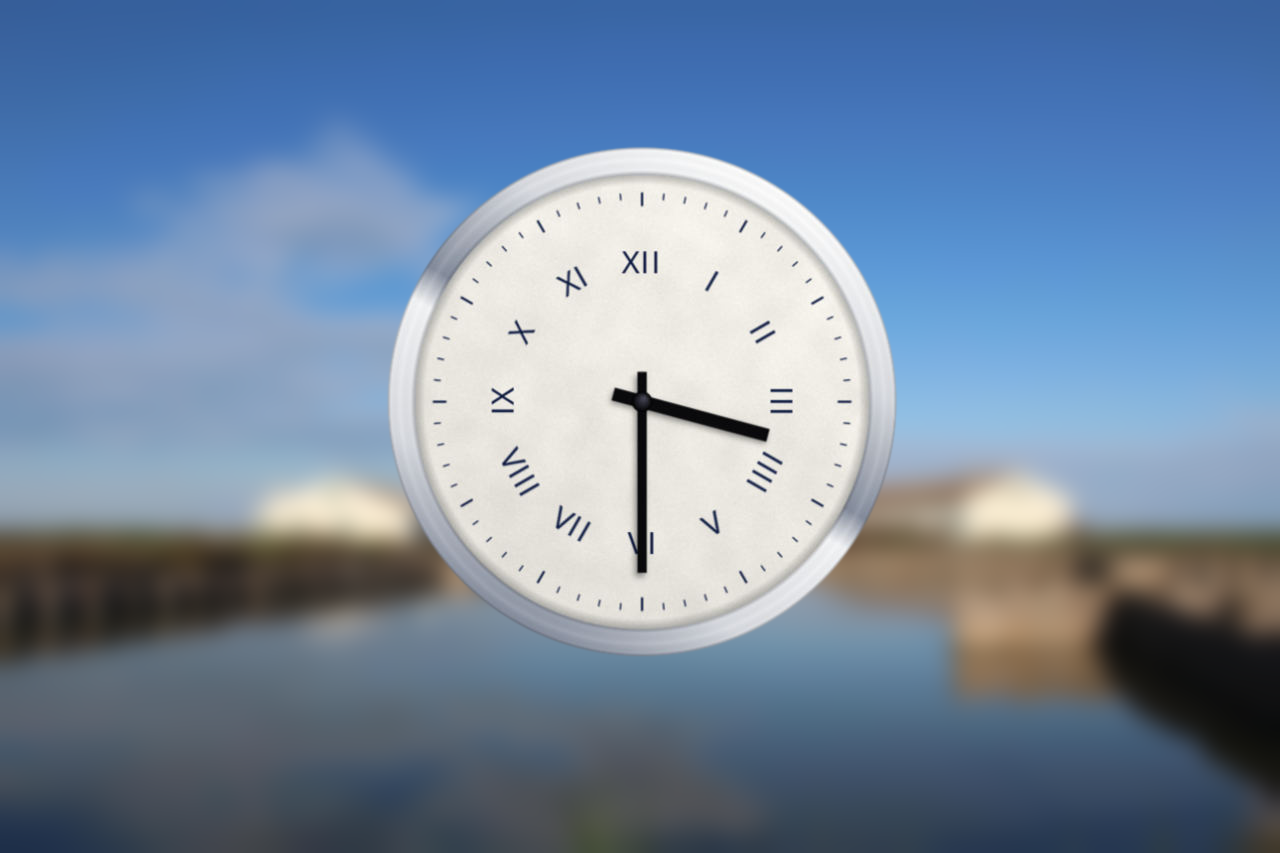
3:30
